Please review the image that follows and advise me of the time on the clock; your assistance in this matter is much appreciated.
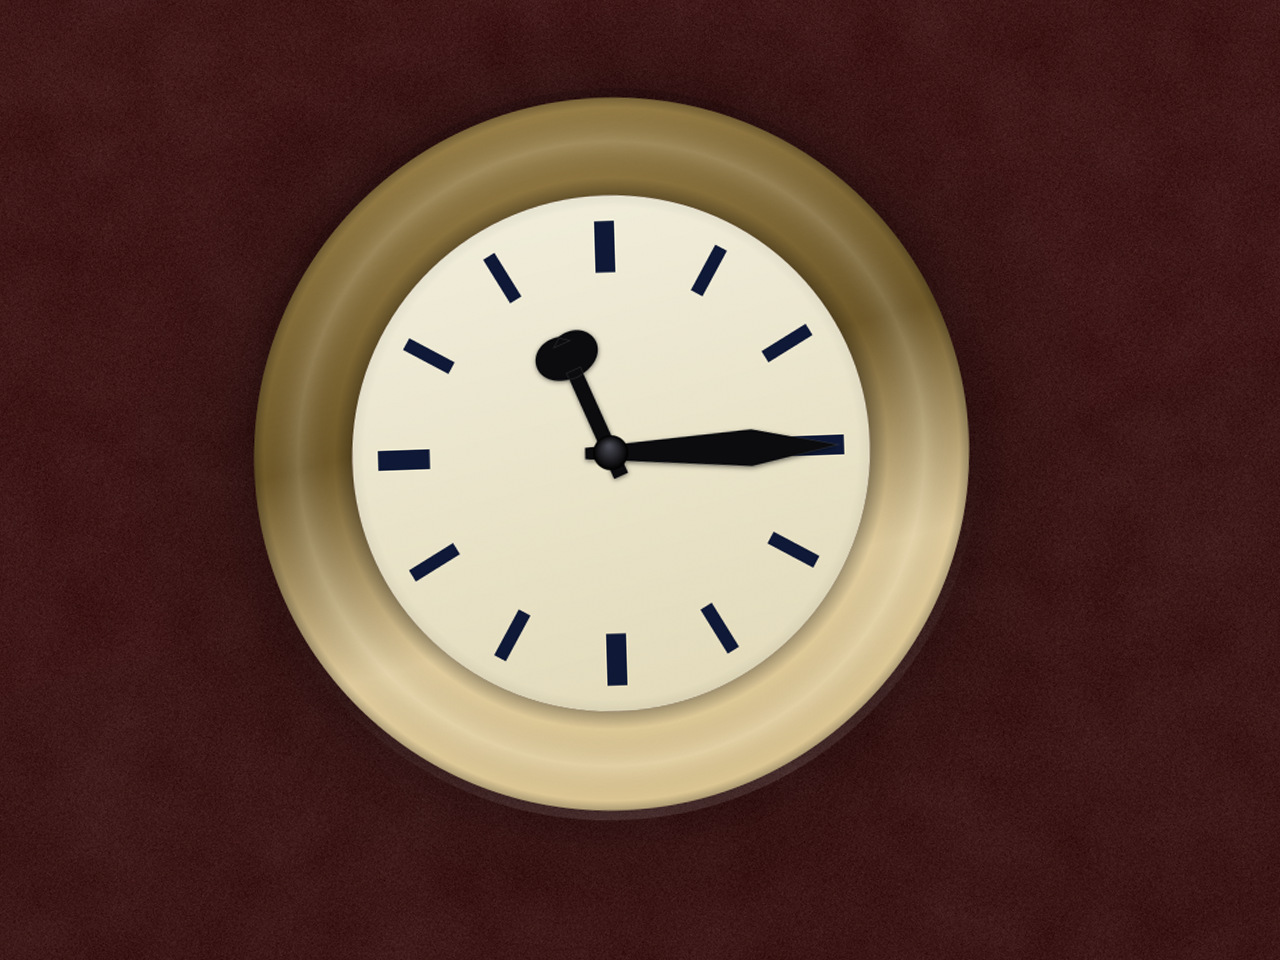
11:15
